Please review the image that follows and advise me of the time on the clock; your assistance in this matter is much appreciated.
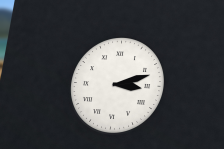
3:12
